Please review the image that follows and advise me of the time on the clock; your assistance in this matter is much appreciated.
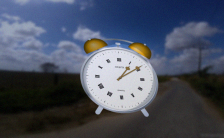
1:09
